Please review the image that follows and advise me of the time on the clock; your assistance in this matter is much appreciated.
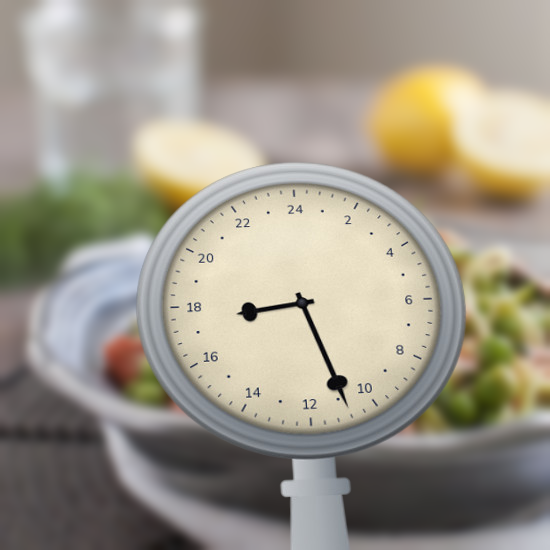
17:27
